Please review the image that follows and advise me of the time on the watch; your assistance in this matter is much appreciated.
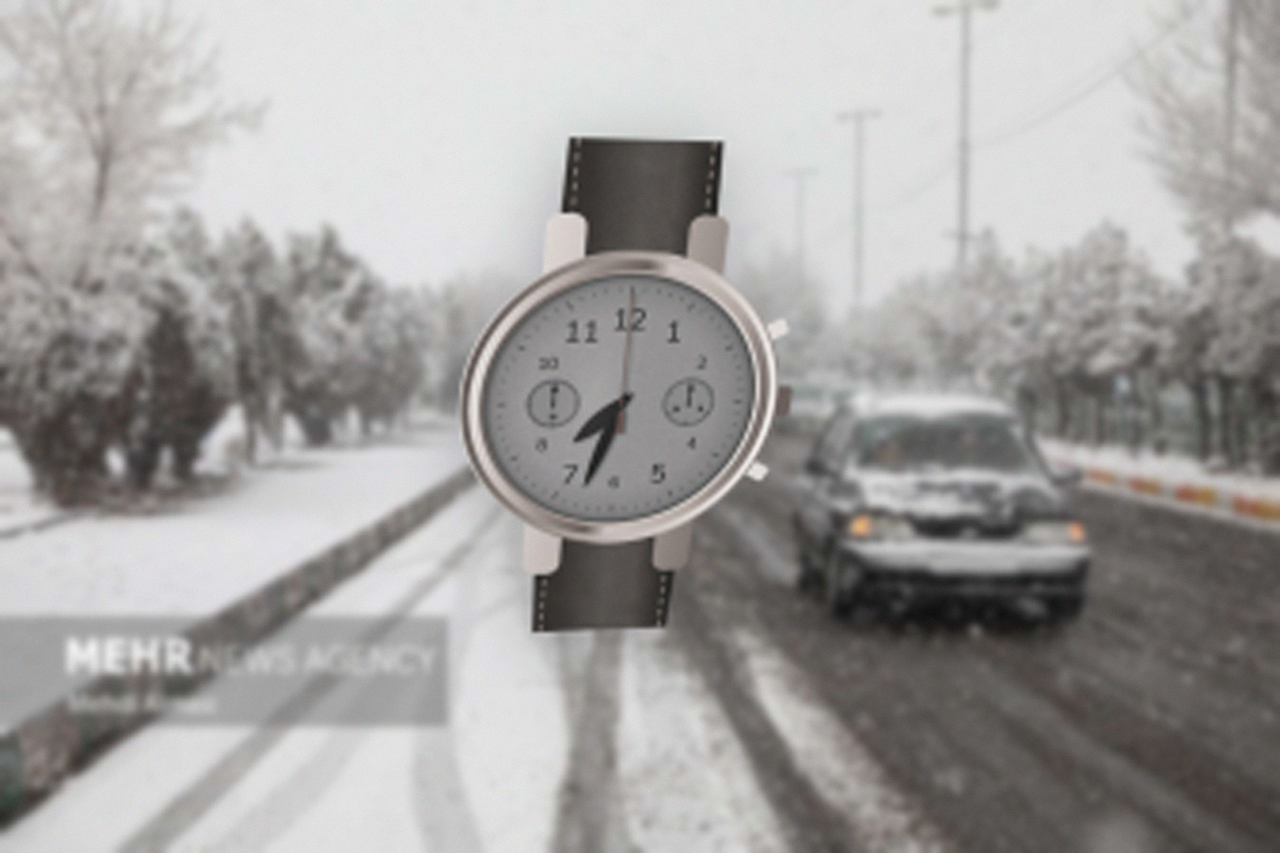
7:33
